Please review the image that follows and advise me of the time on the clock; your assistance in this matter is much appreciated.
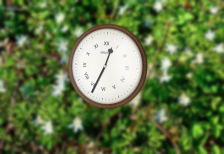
12:34
